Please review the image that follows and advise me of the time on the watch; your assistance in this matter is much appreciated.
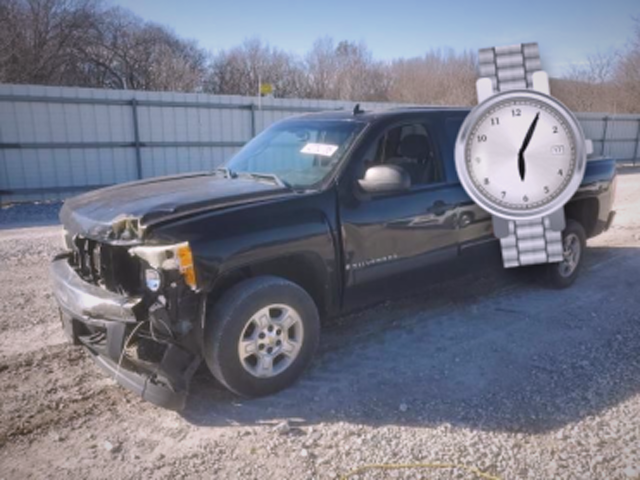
6:05
